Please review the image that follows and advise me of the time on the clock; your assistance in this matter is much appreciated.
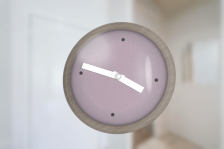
3:47
